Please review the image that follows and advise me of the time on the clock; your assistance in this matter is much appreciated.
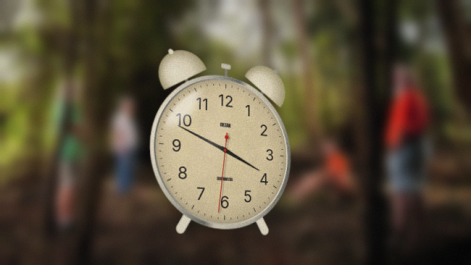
3:48:31
